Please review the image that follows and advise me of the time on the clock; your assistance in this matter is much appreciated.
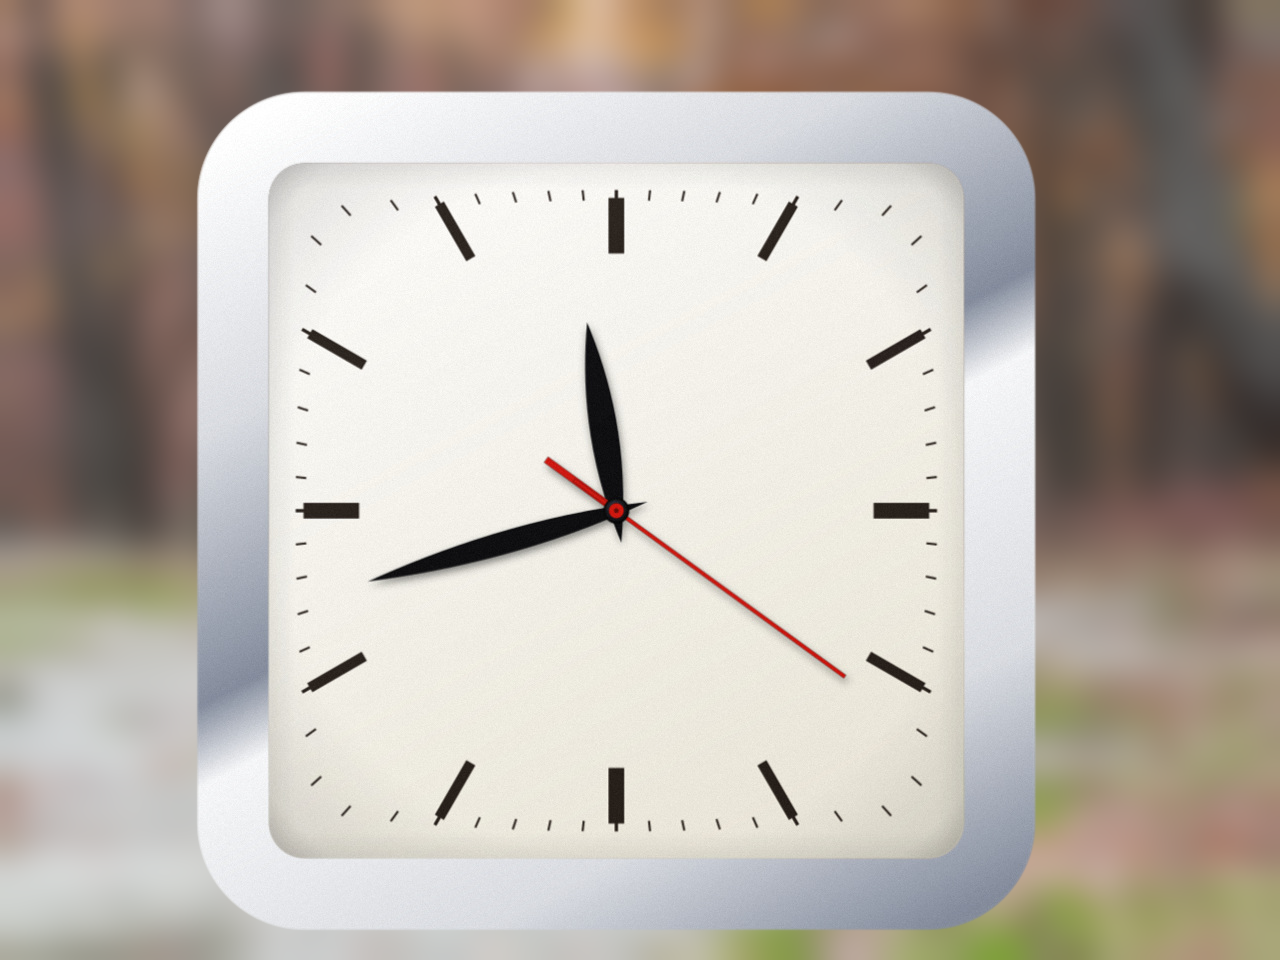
11:42:21
